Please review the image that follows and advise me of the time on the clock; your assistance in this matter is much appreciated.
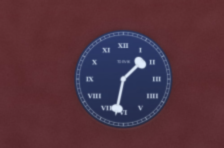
1:32
